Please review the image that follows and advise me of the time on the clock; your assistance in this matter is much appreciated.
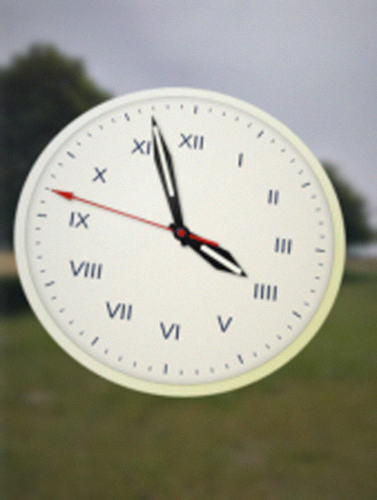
3:56:47
